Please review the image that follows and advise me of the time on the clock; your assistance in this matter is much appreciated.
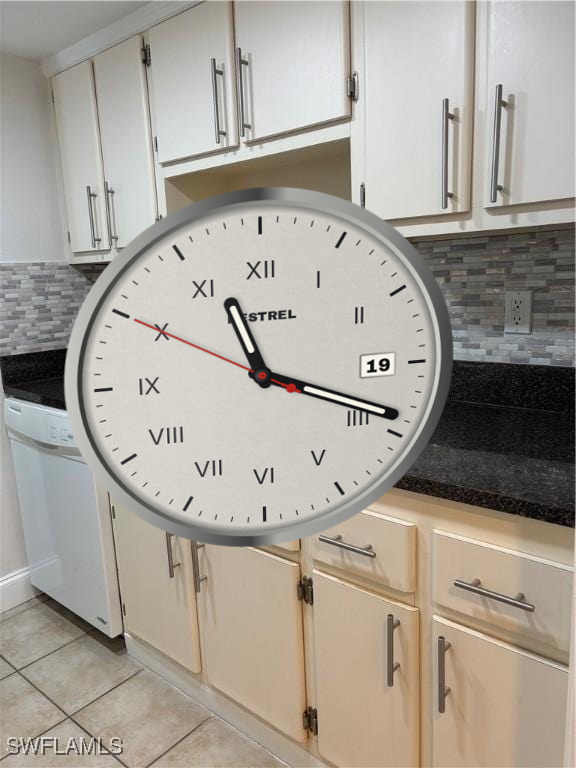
11:18:50
